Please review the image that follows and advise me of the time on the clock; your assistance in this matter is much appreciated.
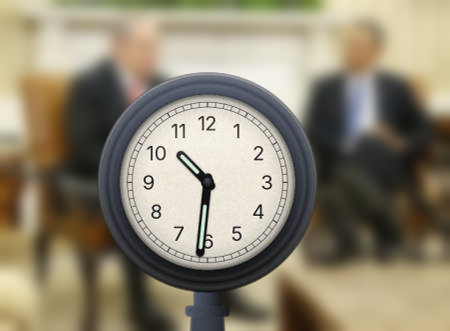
10:31
